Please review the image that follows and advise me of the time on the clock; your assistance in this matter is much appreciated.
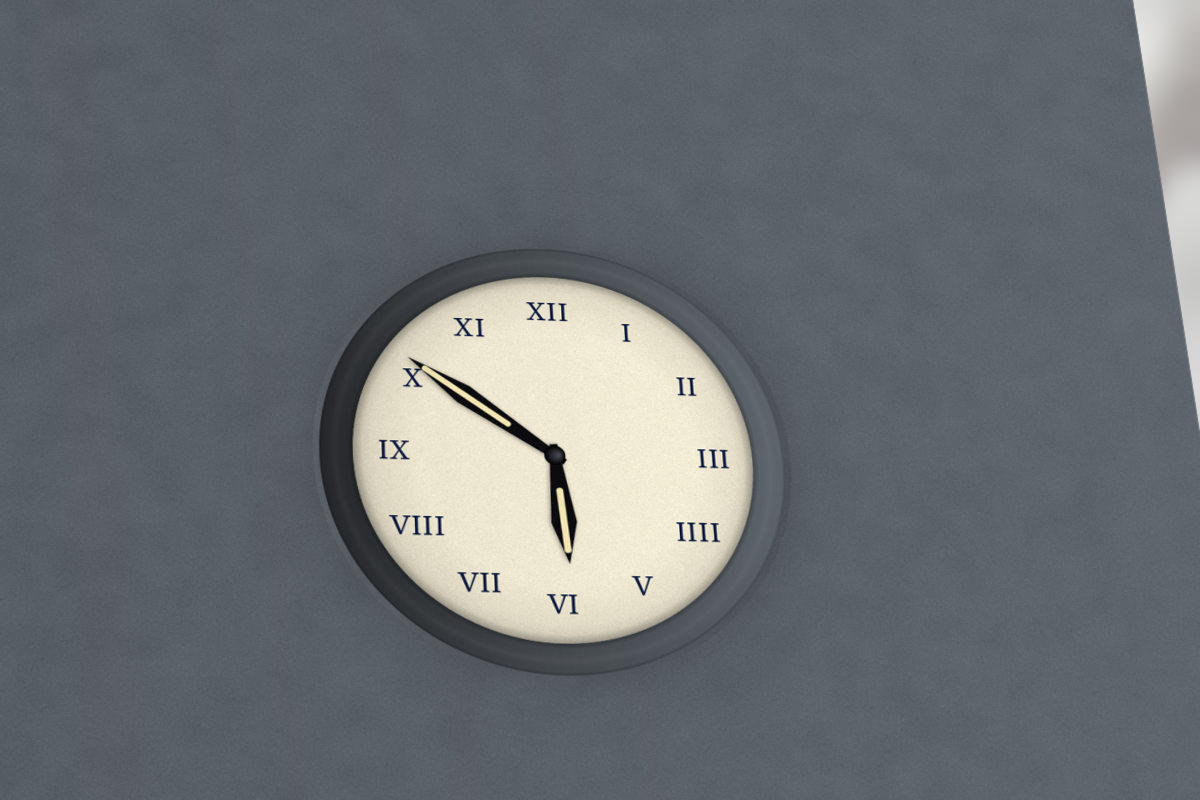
5:51
